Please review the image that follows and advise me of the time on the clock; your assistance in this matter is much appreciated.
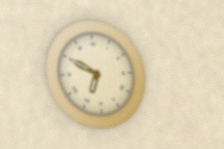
6:50
